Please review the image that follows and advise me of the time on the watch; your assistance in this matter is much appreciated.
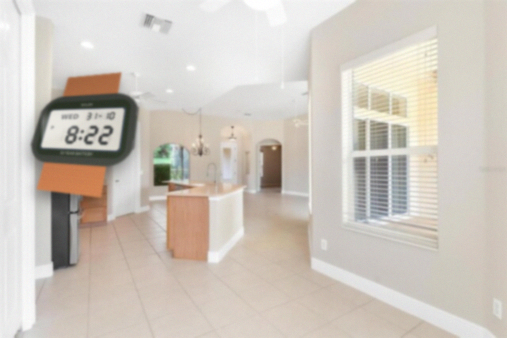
8:22
